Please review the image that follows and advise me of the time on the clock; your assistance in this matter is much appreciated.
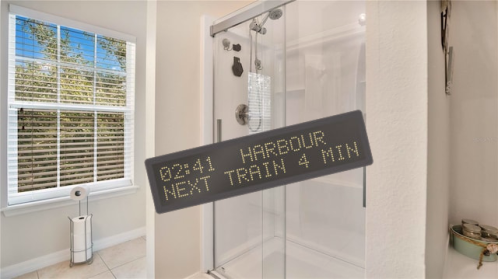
2:41
